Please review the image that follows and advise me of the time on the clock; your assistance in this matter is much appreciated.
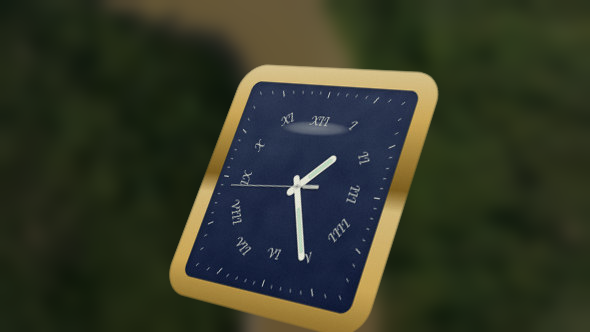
1:25:44
